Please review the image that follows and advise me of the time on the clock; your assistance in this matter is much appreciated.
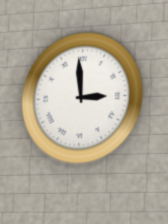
2:59
